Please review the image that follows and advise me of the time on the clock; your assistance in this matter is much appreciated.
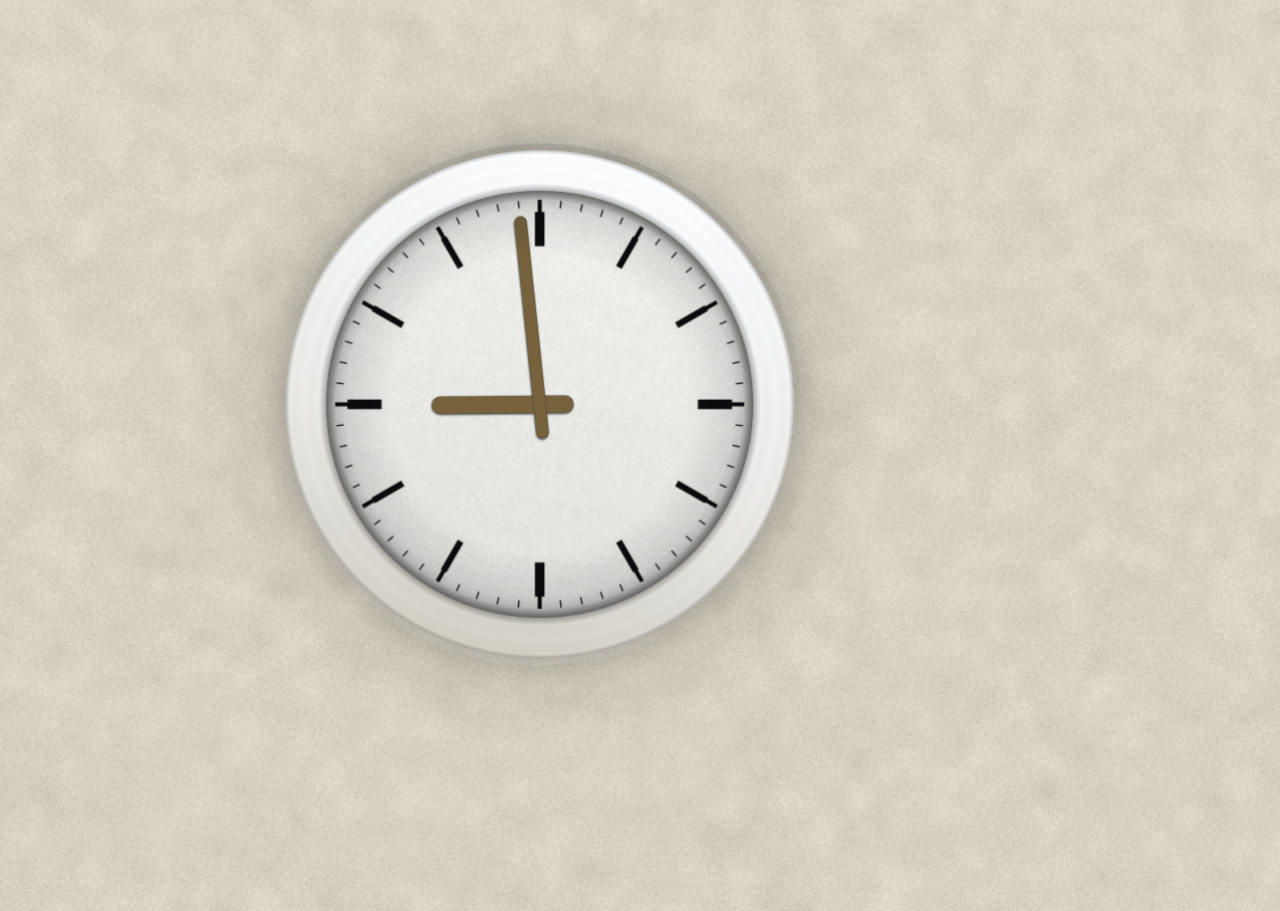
8:59
